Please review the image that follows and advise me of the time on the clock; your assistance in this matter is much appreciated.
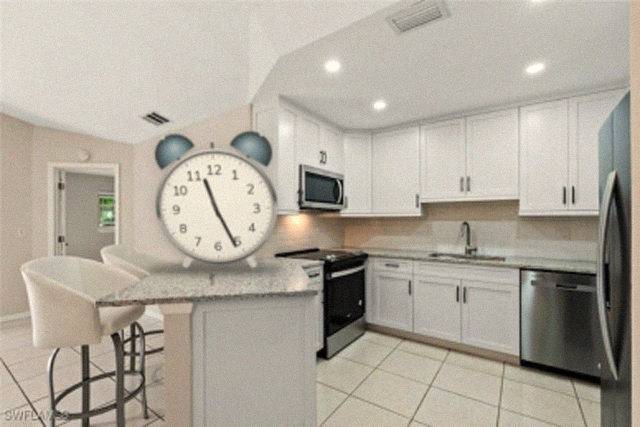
11:26
